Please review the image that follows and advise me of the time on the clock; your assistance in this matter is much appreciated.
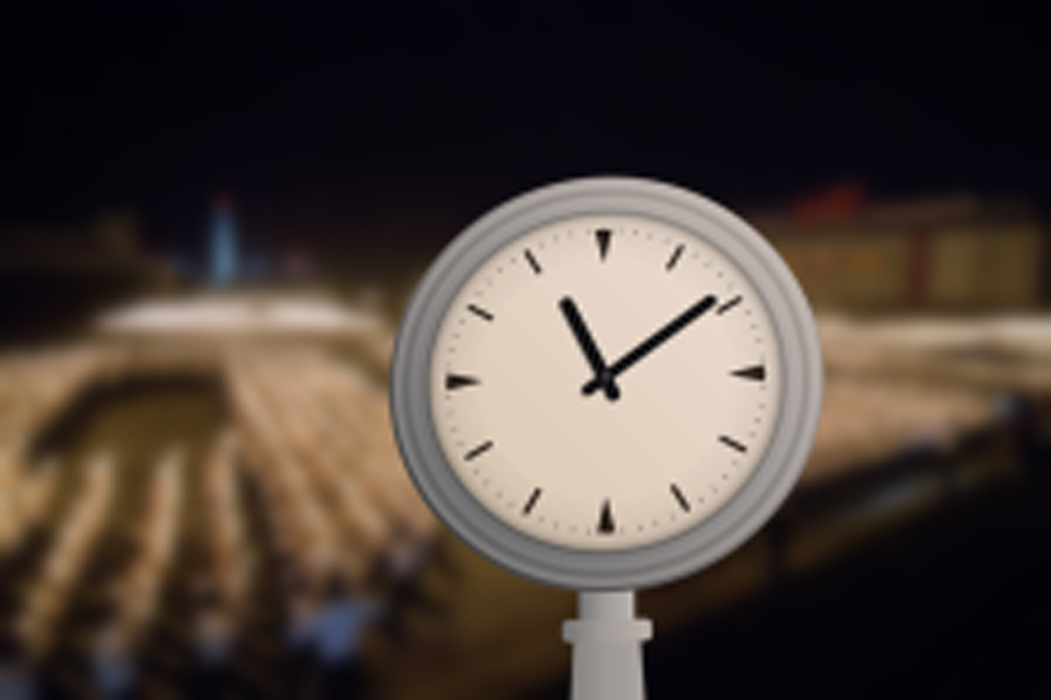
11:09
